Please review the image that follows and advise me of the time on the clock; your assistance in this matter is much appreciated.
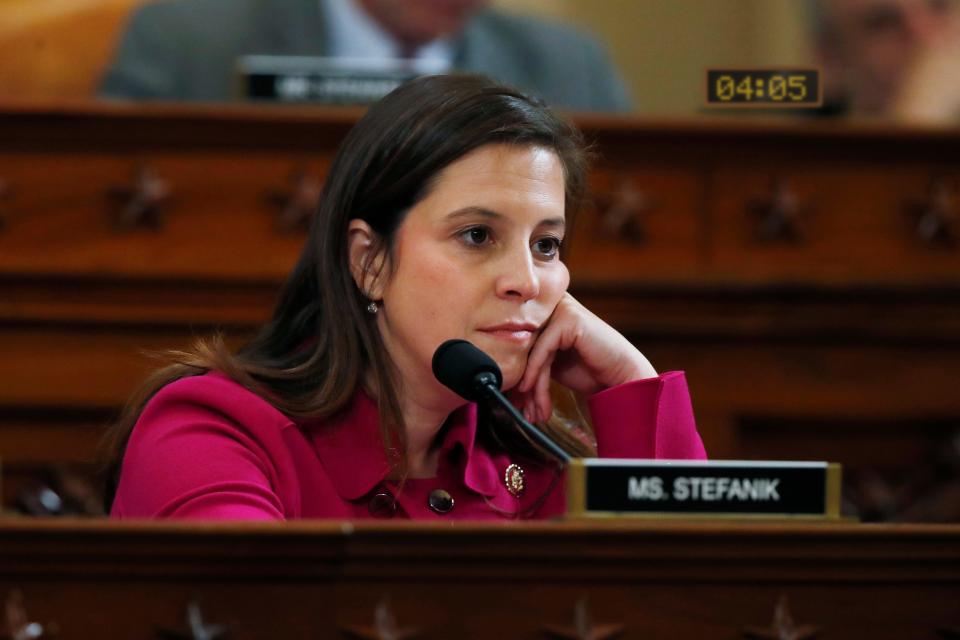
4:05
